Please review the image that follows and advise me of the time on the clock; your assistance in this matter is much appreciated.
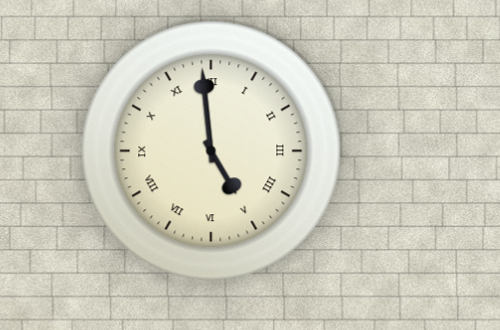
4:59
